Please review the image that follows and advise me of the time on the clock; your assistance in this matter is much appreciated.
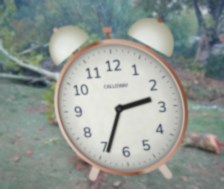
2:34
